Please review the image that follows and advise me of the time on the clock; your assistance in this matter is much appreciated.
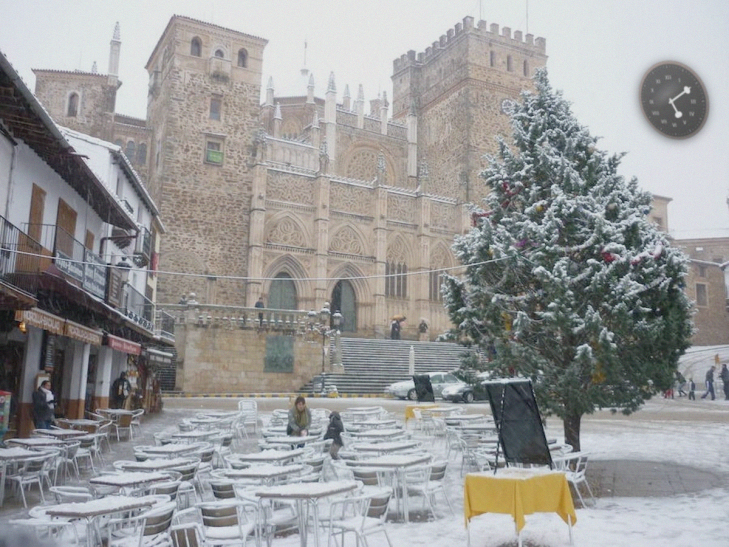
5:10
